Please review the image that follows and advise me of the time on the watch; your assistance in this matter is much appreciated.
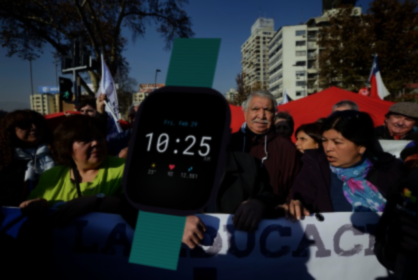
10:25
